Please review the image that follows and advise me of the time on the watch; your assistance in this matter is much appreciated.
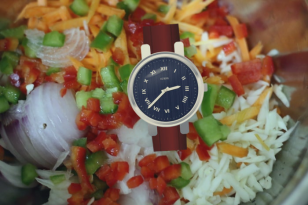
2:38
